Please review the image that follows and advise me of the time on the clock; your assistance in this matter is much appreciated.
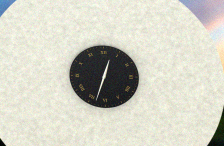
12:33
